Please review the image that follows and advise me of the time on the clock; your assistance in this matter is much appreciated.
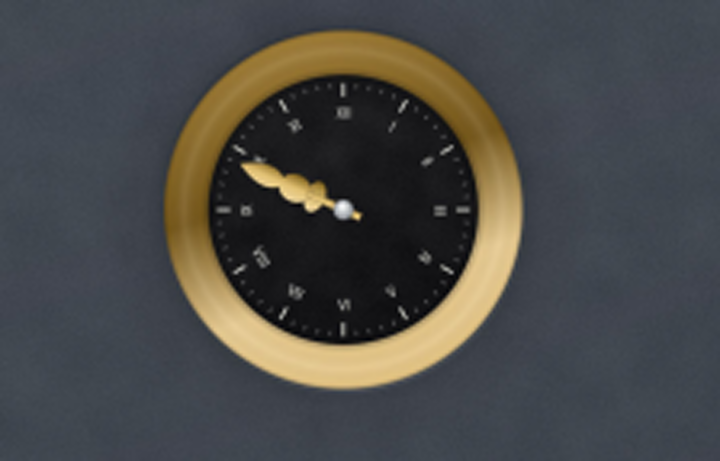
9:49
